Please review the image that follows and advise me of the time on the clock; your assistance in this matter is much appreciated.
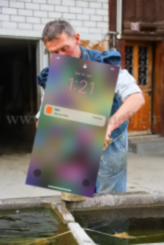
1:21
